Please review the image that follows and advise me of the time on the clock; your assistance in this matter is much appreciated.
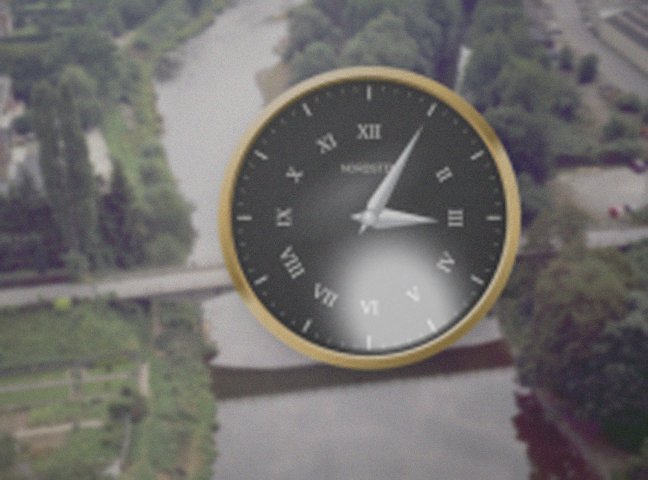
3:05
